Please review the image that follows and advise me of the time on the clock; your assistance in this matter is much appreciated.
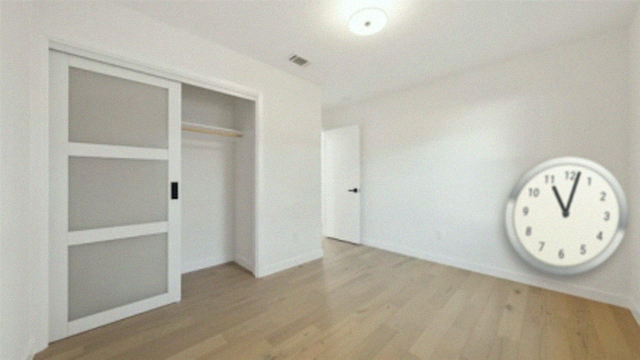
11:02
